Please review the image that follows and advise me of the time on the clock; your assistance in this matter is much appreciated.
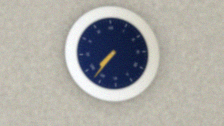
7:37
